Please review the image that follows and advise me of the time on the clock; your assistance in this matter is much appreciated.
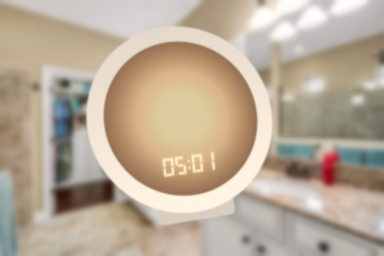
5:01
